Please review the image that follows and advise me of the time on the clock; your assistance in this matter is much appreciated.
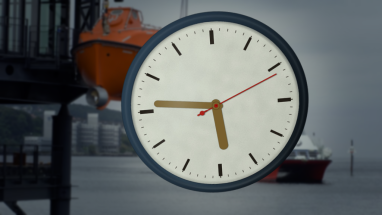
5:46:11
